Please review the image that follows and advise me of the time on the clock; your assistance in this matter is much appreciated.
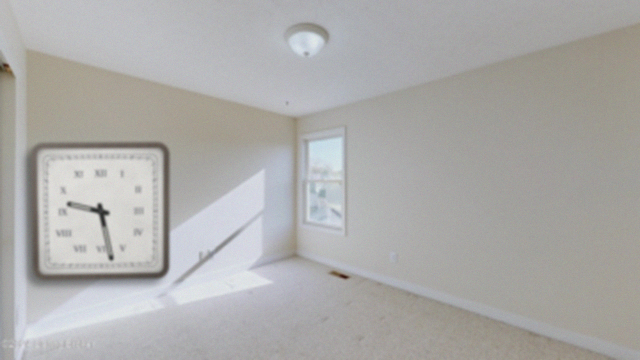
9:28
